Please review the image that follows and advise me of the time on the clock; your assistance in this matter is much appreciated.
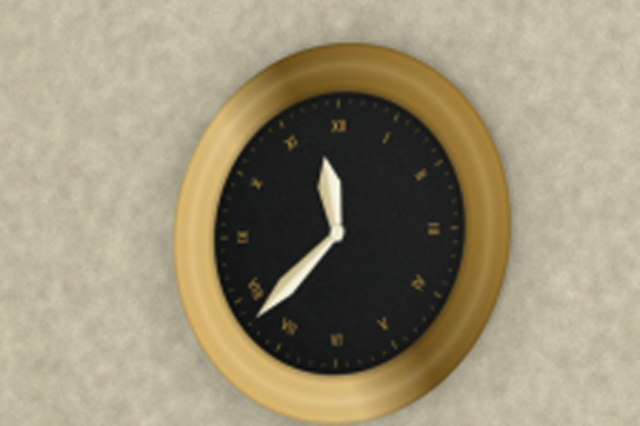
11:38
